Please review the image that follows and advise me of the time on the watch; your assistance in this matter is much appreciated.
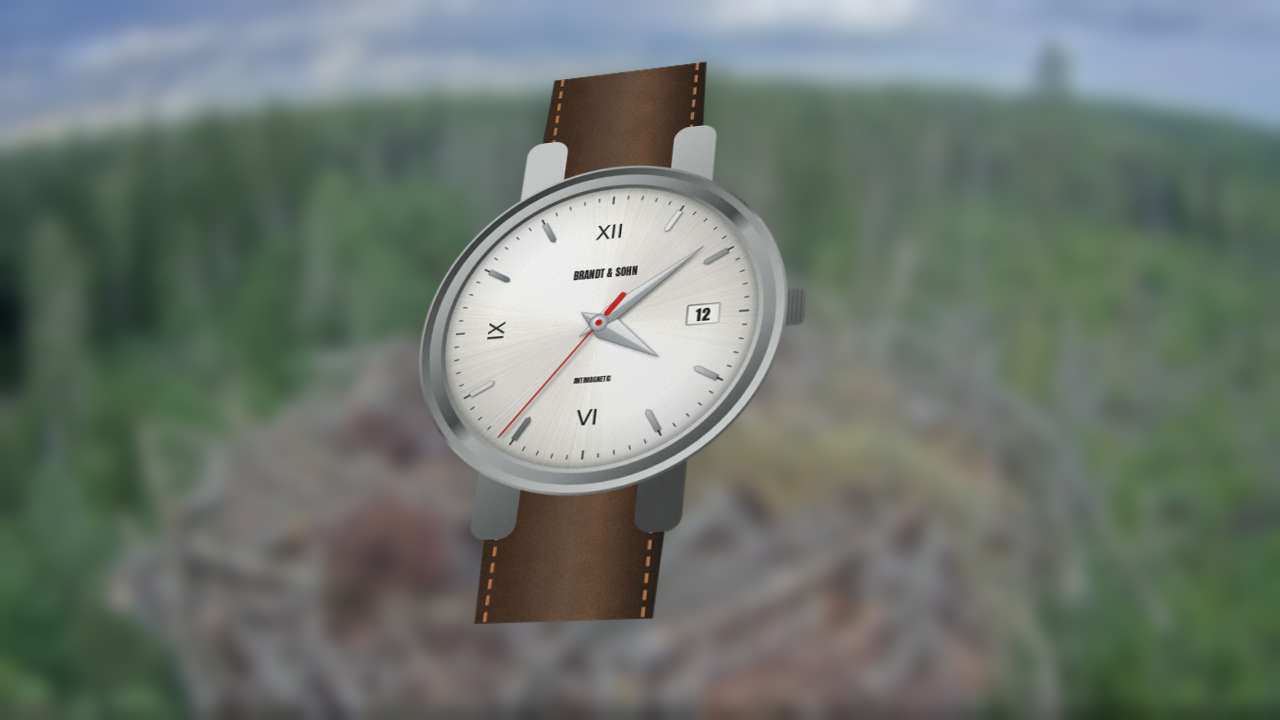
4:08:36
